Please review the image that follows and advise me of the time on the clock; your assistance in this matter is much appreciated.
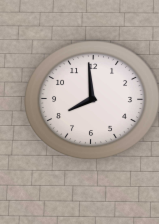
7:59
